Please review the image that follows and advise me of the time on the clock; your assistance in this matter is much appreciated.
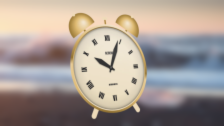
10:04
